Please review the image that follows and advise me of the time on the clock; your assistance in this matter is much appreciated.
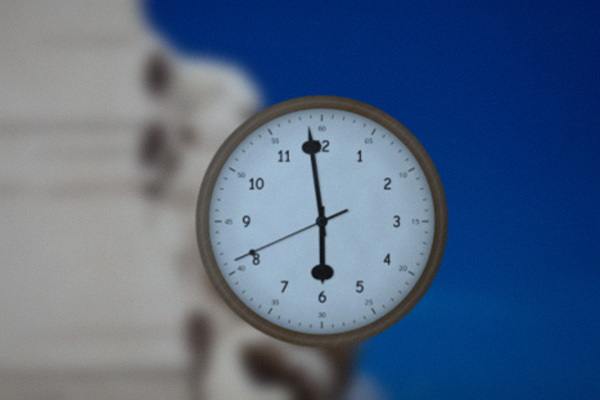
5:58:41
